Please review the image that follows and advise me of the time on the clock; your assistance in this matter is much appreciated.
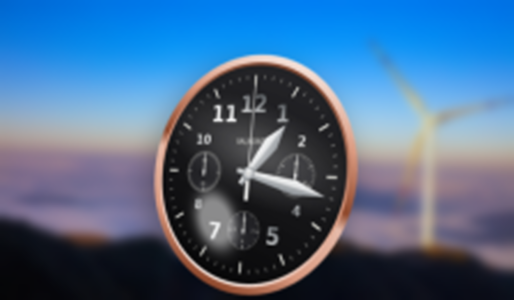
1:17
